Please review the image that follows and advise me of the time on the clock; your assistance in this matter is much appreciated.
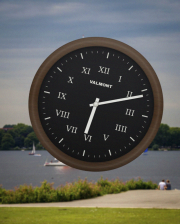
6:11
